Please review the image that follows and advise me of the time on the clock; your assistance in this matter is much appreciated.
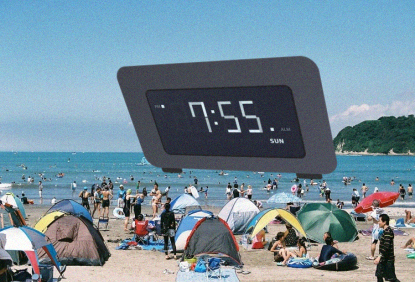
7:55
